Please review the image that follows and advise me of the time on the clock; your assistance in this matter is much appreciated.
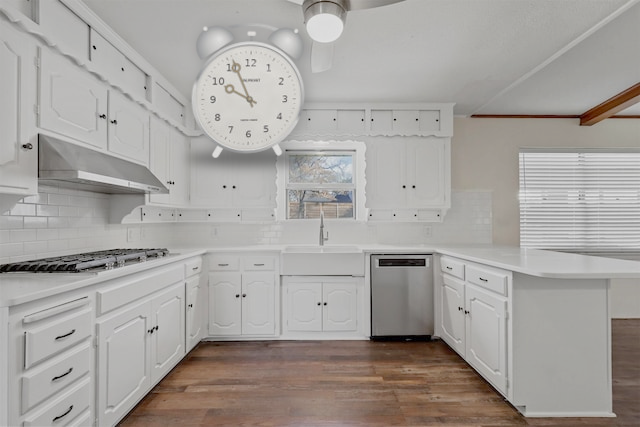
9:56
